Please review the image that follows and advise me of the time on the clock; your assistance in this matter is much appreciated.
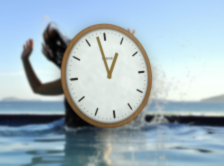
12:58
